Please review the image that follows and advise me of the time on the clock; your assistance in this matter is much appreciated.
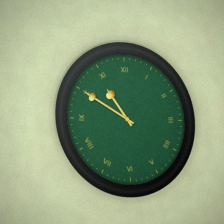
10:50
